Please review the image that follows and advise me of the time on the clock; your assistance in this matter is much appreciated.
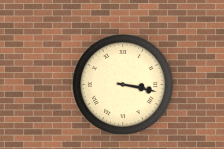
3:17
